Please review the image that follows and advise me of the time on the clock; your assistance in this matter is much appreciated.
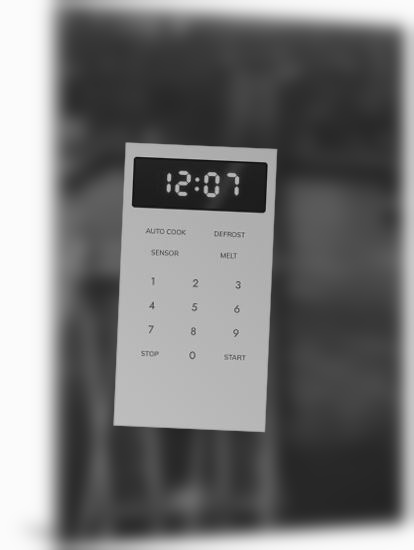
12:07
